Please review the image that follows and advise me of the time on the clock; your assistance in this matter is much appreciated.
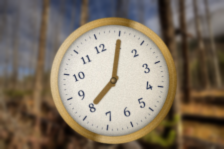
8:05
